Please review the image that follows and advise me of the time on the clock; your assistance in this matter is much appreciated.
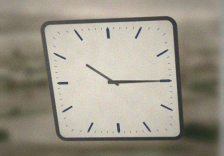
10:15
